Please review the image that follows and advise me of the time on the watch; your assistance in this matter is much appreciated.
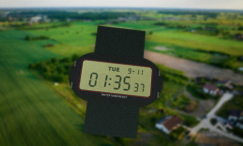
1:35:37
